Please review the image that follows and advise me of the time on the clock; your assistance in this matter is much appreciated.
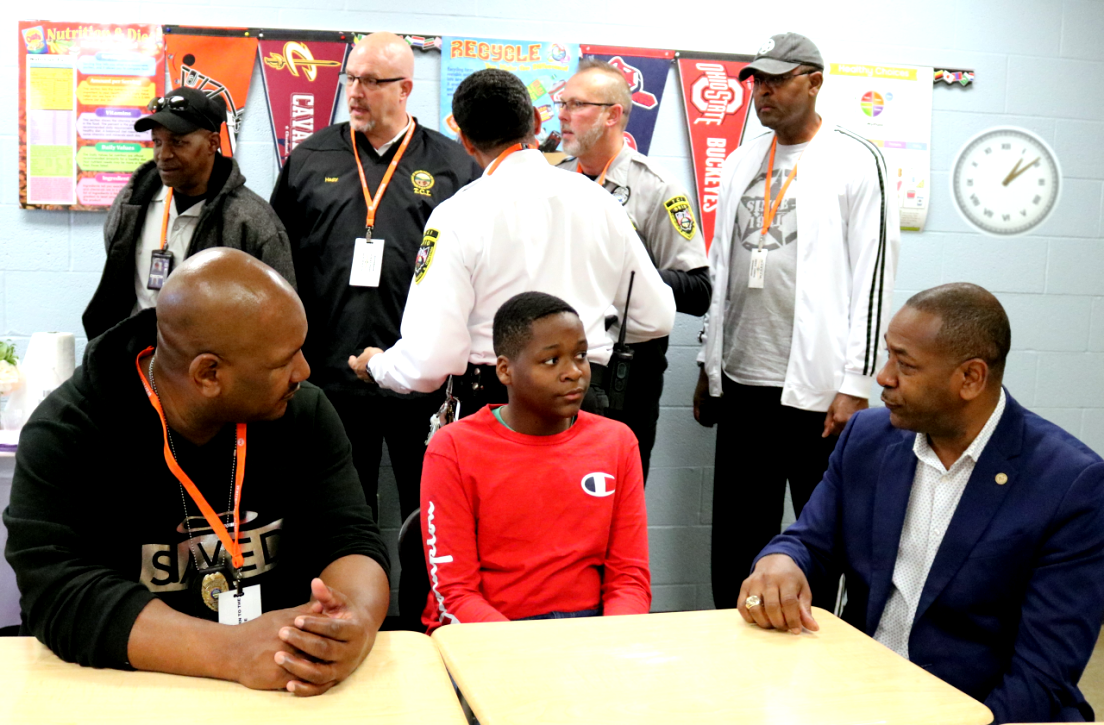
1:09
